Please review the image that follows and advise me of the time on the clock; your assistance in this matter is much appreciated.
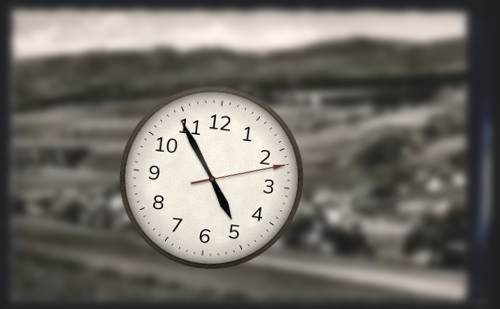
4:54:12
